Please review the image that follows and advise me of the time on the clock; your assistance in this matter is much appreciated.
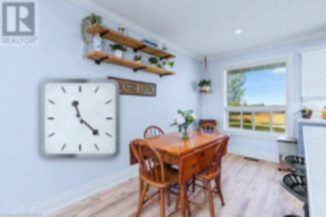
11:22
